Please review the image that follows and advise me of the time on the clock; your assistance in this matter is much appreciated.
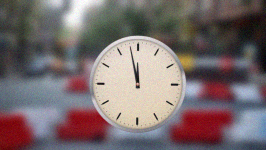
11:58
